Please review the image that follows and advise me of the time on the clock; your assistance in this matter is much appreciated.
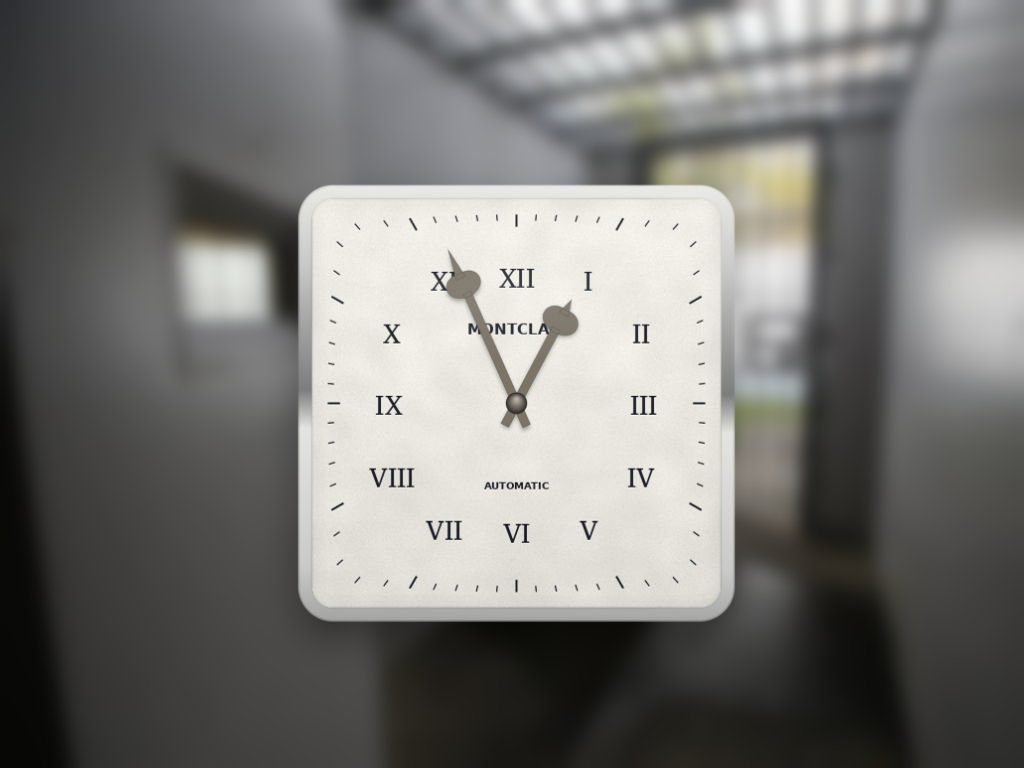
12:56
